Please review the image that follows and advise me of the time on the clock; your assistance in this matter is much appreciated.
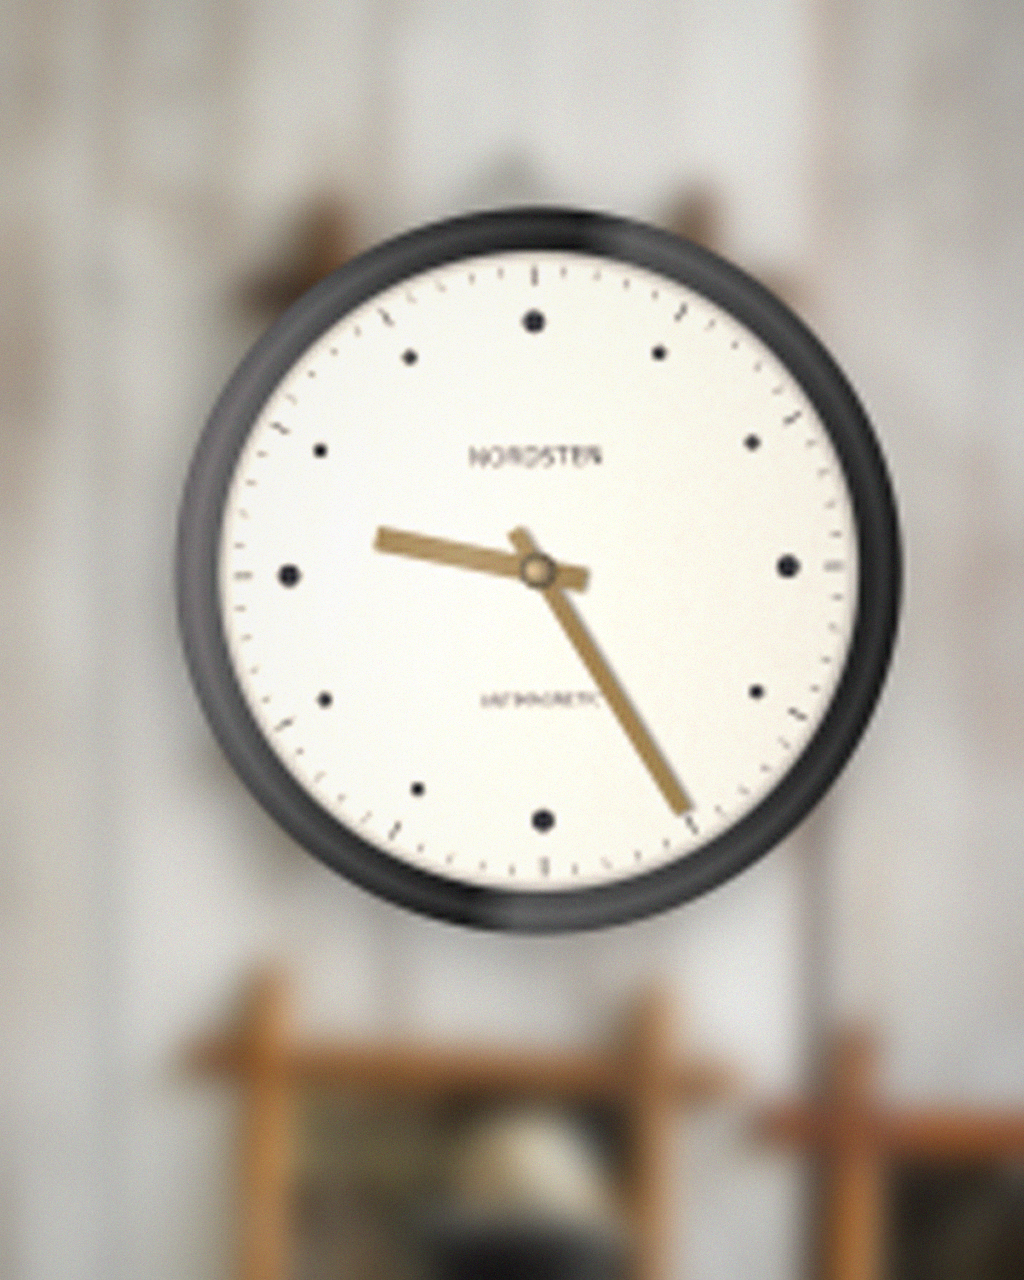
9:25
